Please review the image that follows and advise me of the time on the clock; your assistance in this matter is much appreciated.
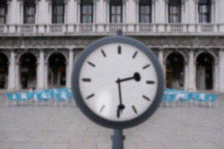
2:29
